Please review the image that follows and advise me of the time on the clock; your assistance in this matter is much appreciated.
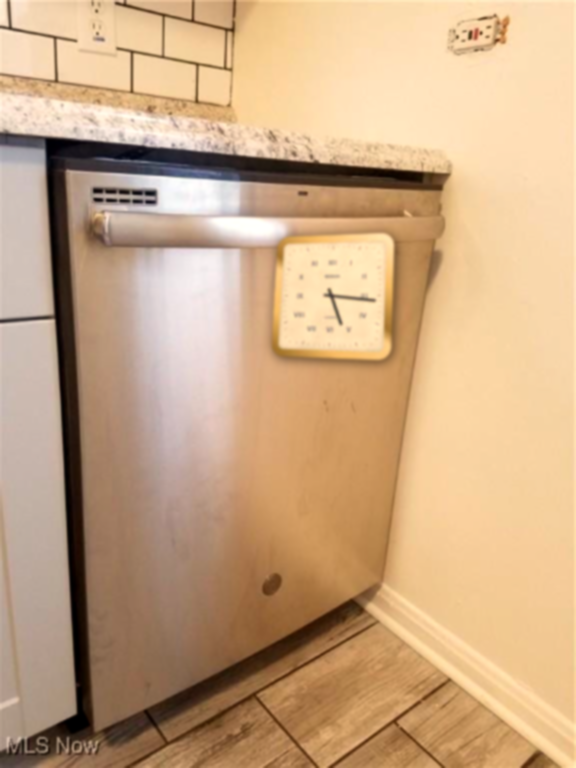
5:16
